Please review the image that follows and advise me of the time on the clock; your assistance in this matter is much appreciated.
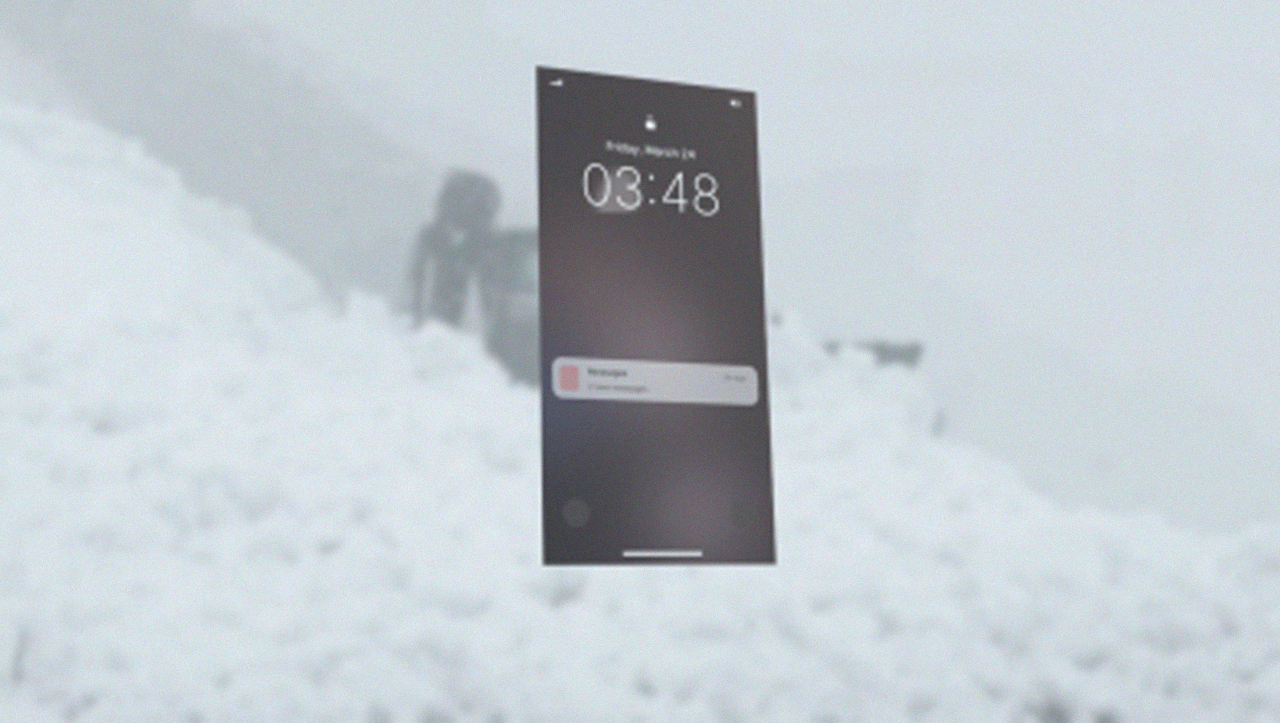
3:48
